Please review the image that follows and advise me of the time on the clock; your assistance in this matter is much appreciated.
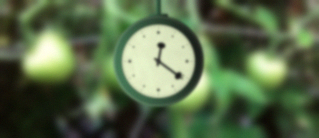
12:21
